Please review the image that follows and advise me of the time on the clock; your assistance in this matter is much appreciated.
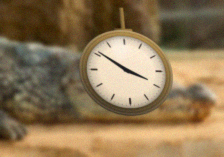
3:51
